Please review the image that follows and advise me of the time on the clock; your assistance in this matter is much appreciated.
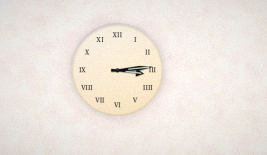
3:14
